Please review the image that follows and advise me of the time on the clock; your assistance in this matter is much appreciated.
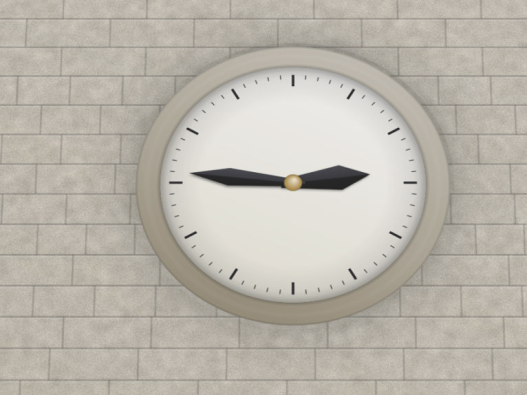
2:46
